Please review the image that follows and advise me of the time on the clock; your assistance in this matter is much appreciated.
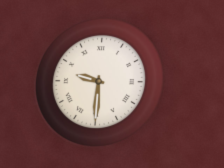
9:30
